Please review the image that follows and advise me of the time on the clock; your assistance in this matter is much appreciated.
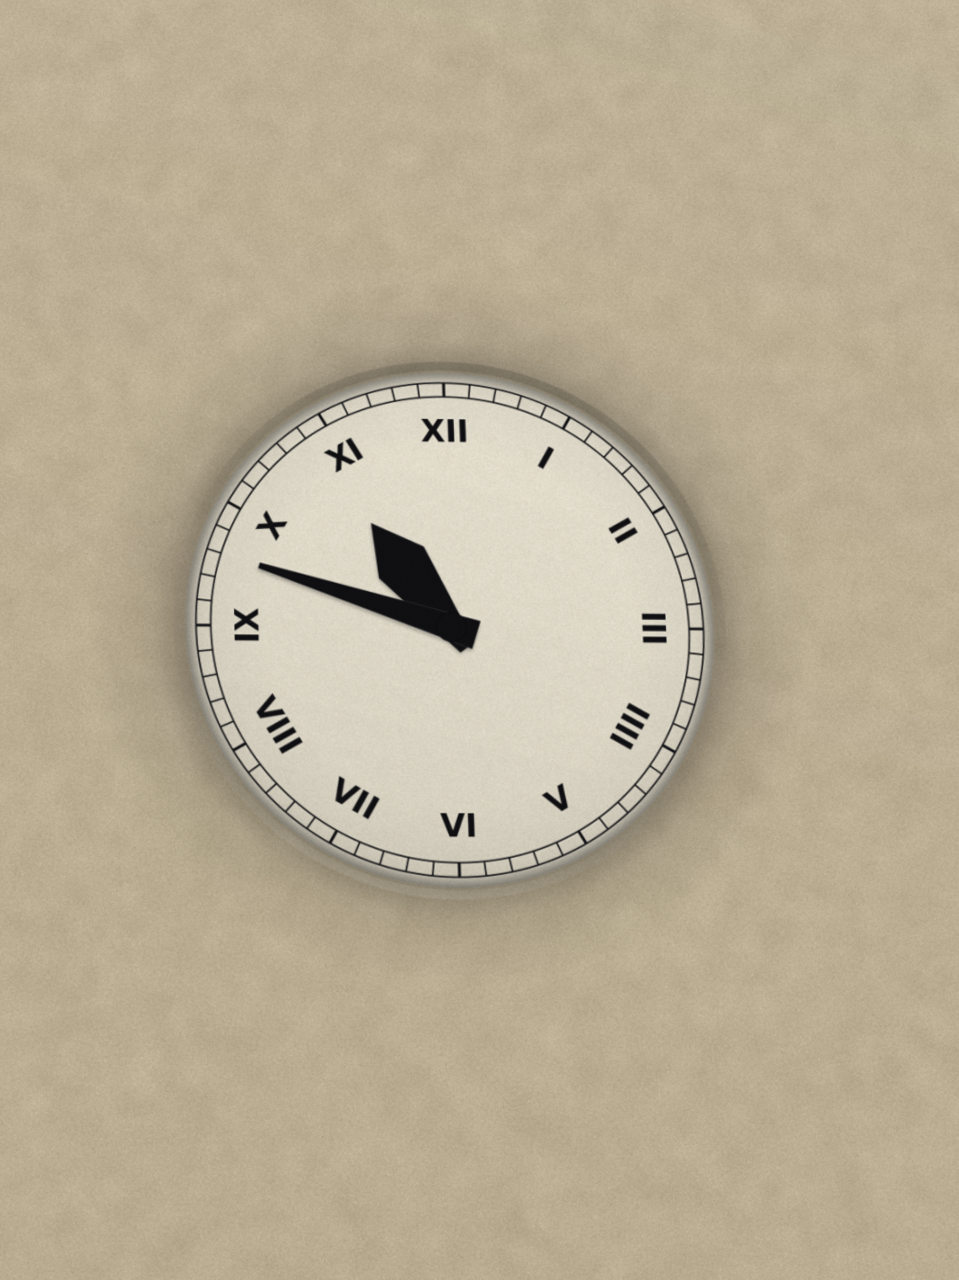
10:48
